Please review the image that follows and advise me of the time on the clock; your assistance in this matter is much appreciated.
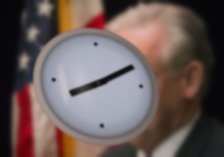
8:10
